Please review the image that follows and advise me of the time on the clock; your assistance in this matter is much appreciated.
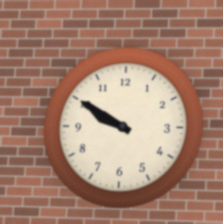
9:50
